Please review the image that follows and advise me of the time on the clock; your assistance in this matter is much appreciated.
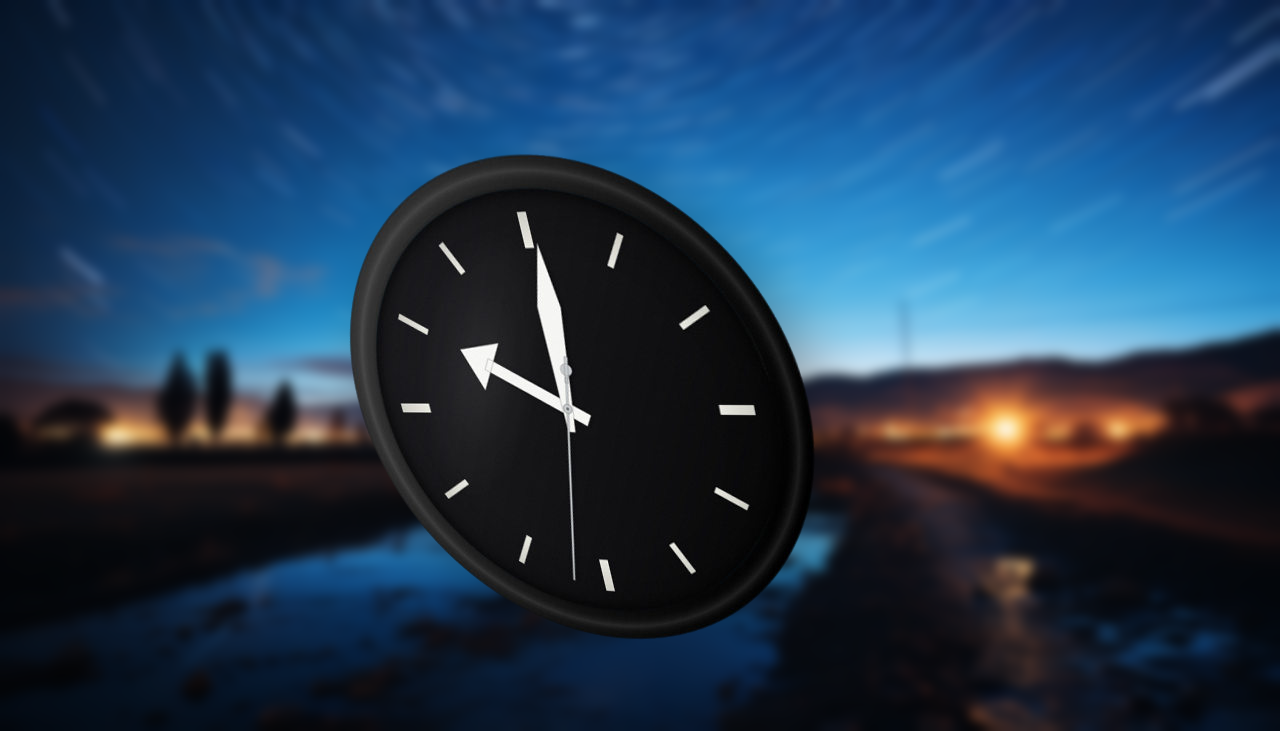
10:00:32
